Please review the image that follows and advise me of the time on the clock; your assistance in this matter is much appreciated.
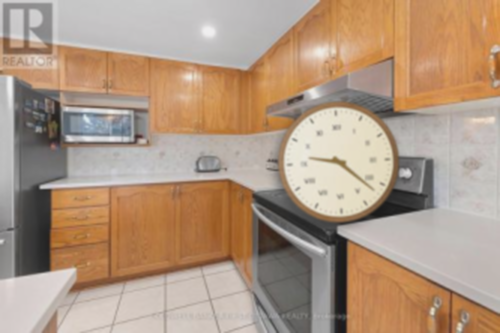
9:22
